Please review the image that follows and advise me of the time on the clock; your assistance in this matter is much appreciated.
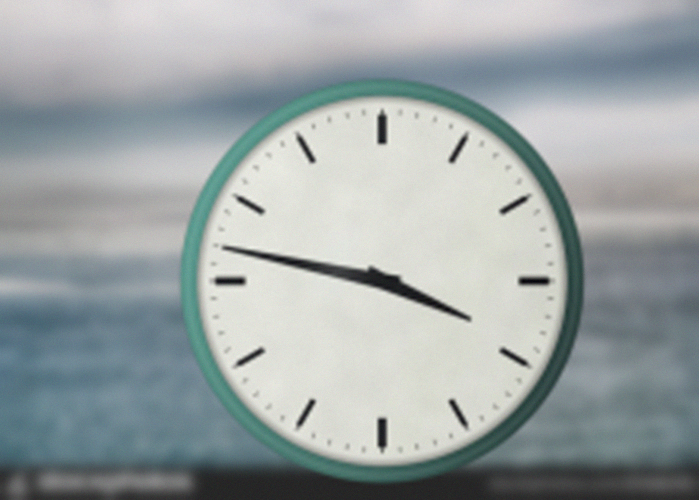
3:47
